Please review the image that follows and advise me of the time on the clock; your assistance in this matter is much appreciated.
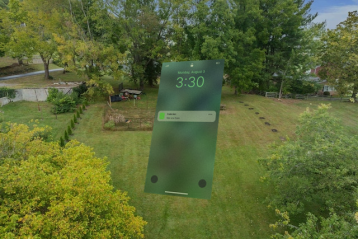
3:30
